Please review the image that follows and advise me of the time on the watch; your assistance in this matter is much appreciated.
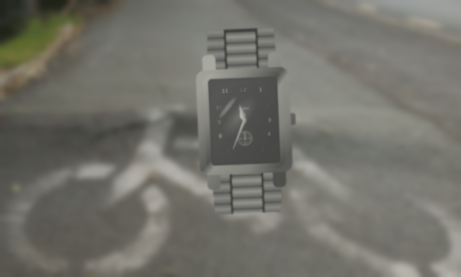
11:34
